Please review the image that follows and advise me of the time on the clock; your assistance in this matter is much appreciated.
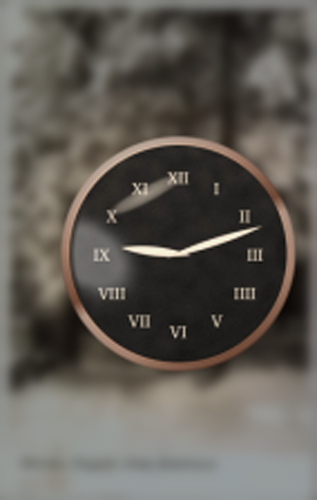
9:12
